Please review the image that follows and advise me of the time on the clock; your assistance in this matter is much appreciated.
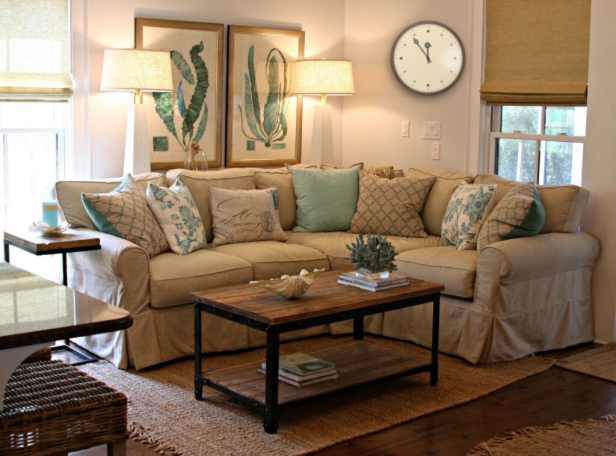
11:54
